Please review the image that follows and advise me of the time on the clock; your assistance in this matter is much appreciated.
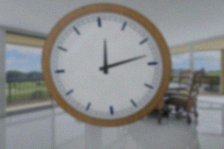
12:13
